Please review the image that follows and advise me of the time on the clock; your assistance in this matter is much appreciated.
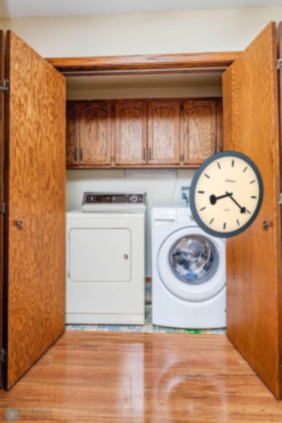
8:21
